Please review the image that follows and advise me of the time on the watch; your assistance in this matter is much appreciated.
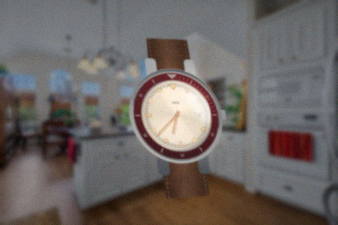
6:38
